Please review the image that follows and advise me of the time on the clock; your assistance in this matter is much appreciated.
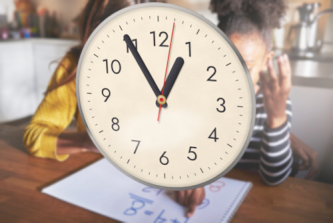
12:55:02
